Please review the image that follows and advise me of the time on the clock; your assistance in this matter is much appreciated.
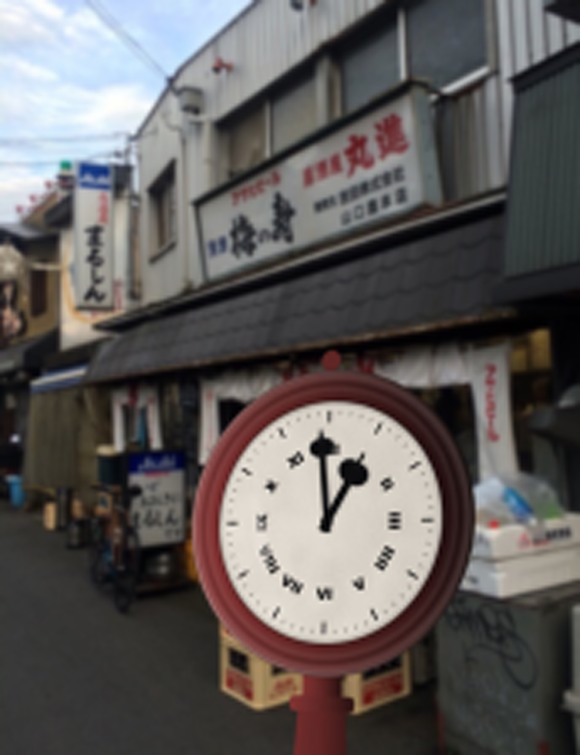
12:59
